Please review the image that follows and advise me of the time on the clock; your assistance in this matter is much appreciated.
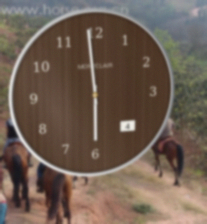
5:59
